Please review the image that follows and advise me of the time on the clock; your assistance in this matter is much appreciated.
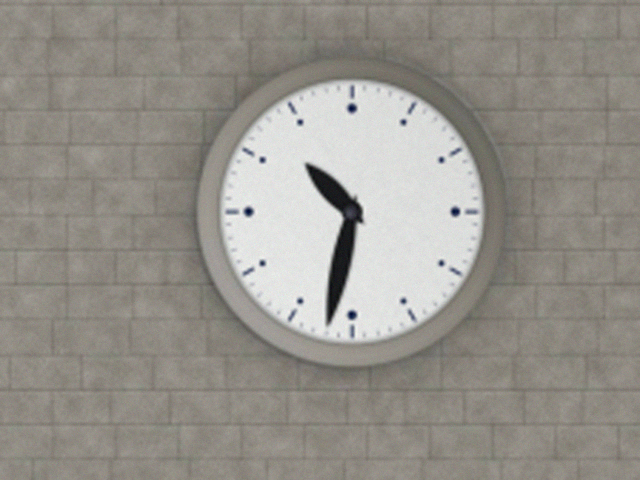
10:32
